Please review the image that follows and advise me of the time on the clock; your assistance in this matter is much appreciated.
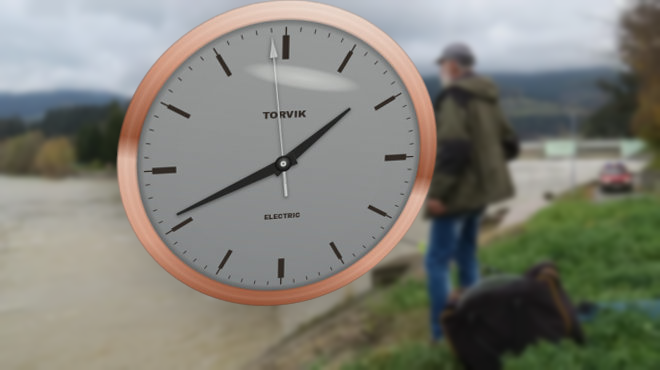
1:40:59
